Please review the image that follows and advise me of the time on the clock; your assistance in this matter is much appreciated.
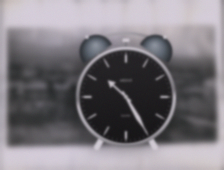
10:25
